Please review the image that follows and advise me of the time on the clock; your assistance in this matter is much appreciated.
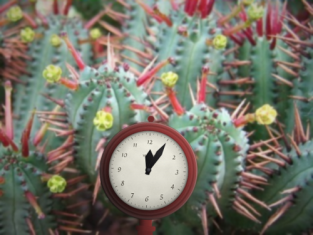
12:05
